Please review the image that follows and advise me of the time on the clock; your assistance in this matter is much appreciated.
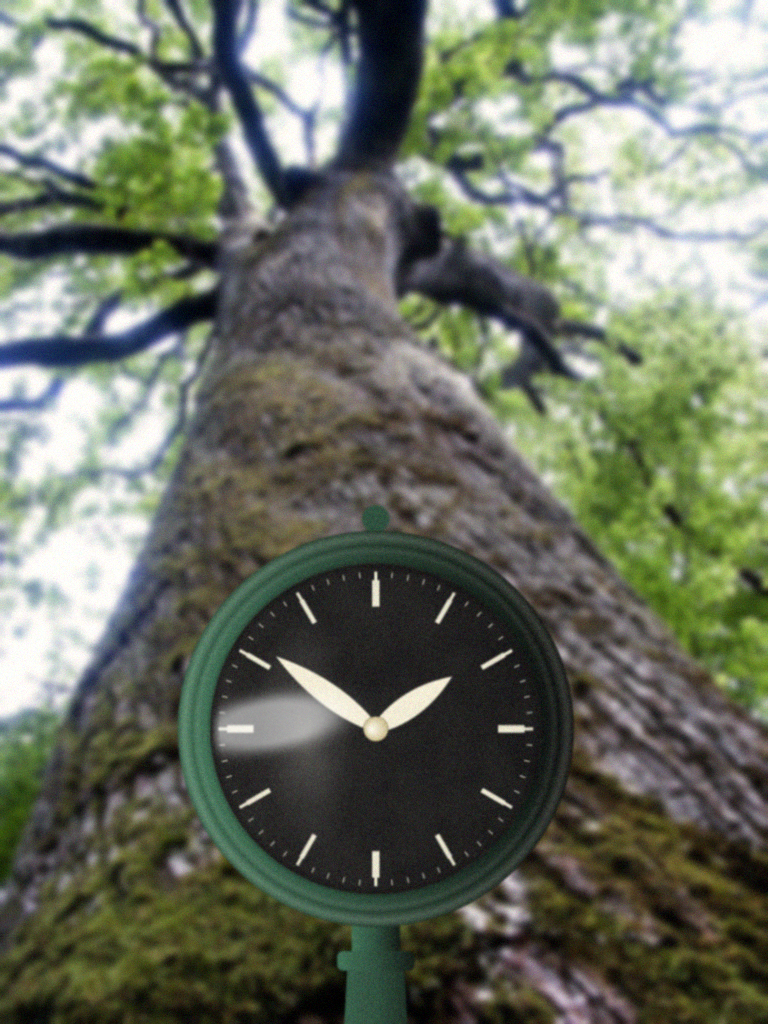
1:51
